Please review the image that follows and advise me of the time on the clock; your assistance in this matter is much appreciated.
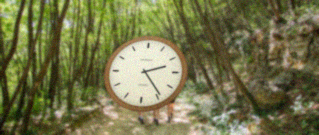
2:24
